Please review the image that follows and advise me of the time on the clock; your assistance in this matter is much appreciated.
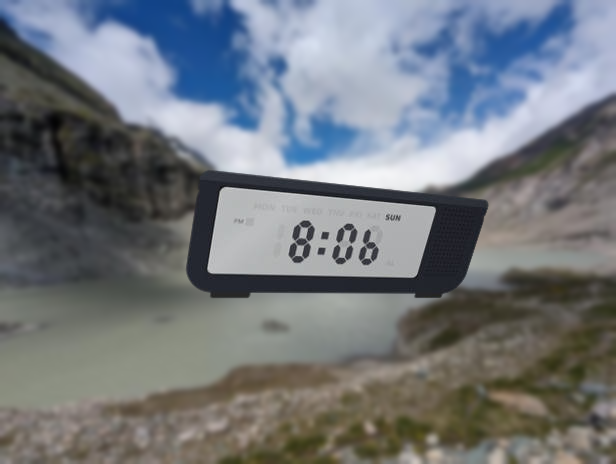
8:06
